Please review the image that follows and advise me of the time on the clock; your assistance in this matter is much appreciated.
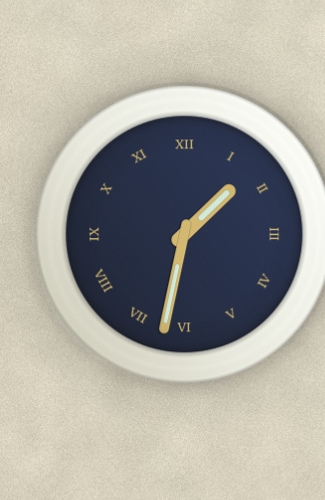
1:32
